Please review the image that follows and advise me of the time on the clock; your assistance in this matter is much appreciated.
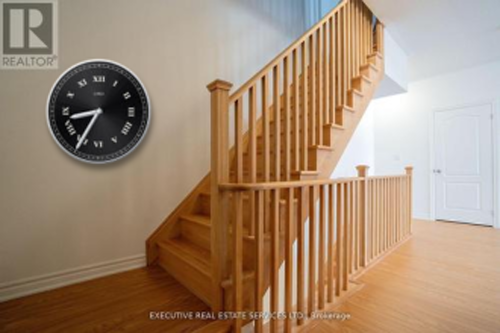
8:35
